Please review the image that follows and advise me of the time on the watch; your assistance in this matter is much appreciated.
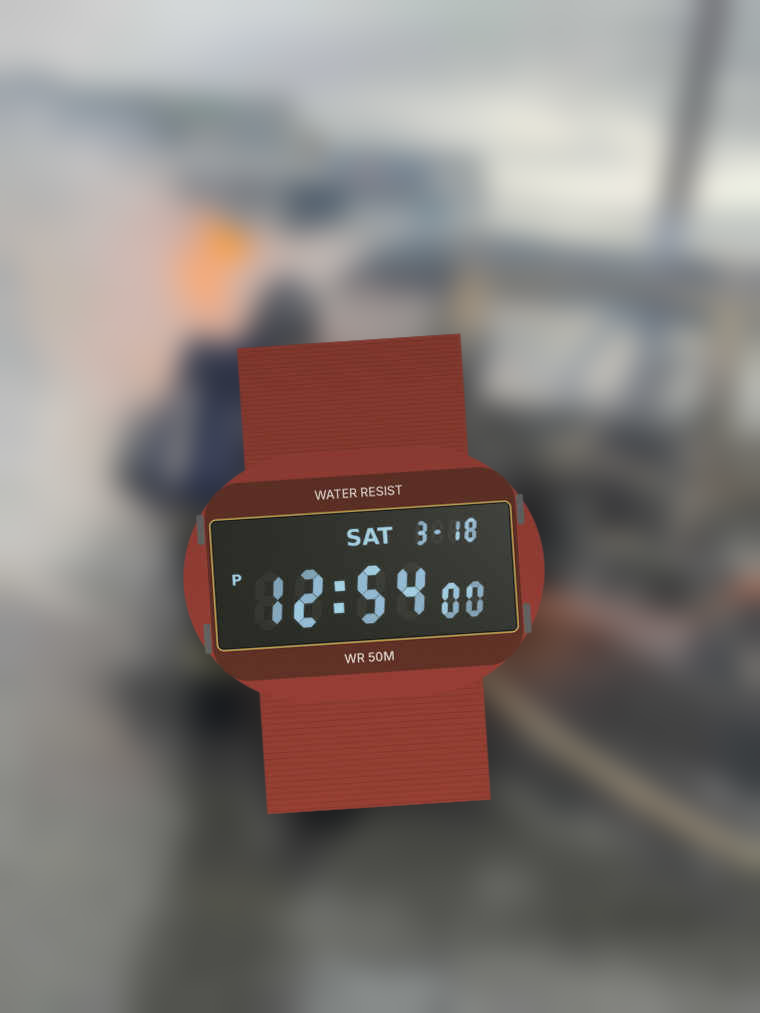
12:54:00
